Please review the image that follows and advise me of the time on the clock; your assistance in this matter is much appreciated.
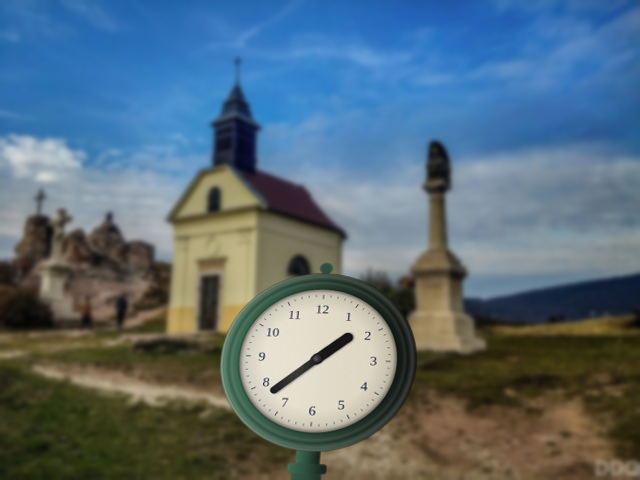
1:38
